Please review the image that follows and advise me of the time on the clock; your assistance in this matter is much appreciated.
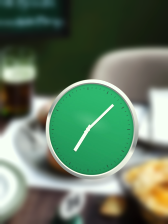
7:08
